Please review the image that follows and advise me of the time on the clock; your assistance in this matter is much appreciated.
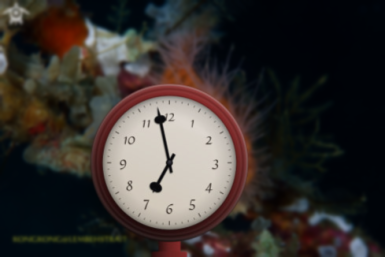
6:58
